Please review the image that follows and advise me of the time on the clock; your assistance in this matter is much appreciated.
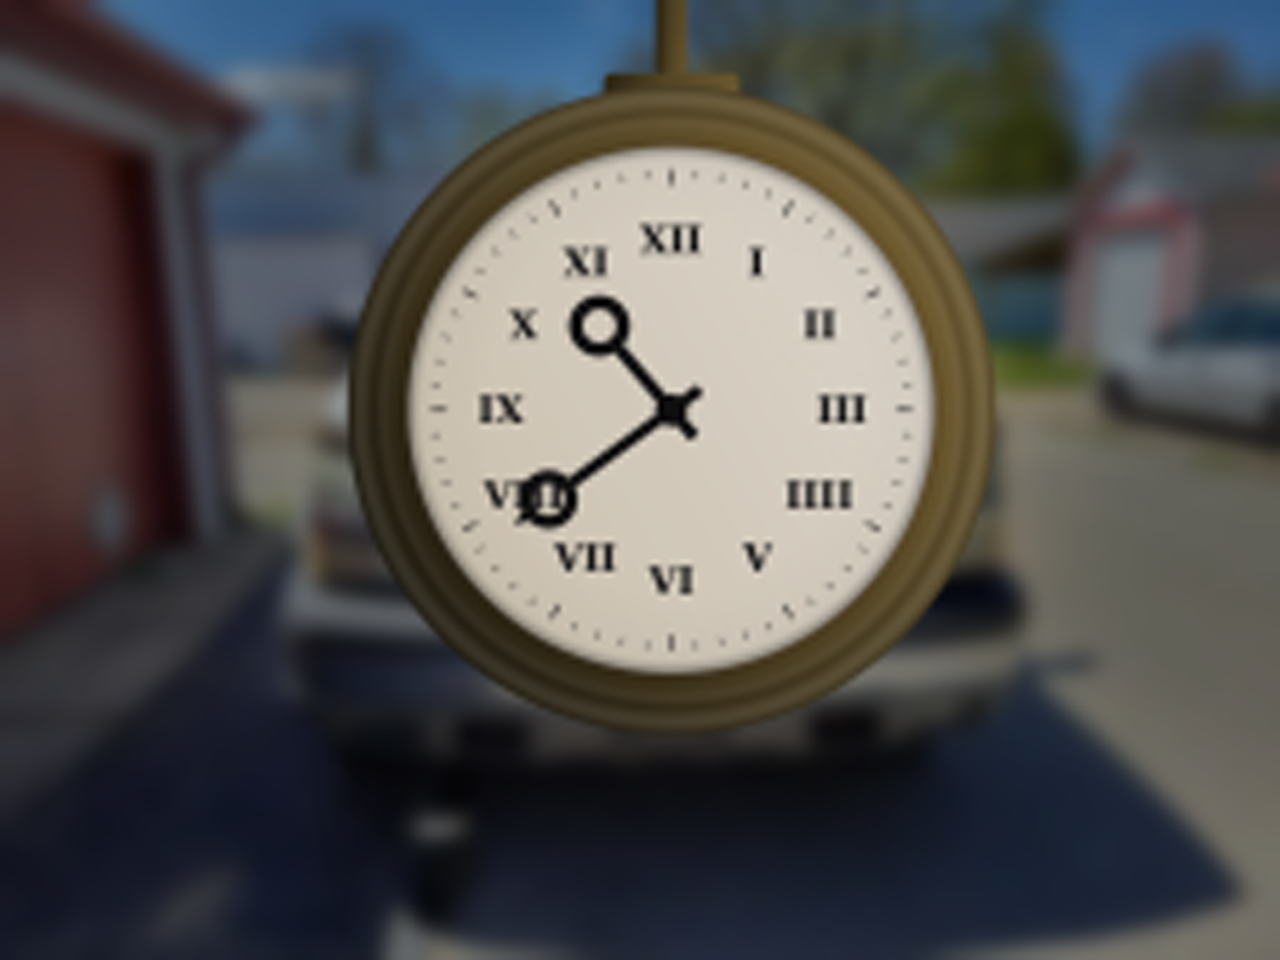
10:39
